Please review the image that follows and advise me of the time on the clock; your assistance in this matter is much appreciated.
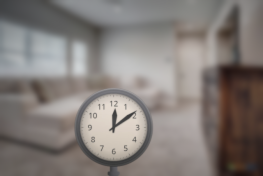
12:09
